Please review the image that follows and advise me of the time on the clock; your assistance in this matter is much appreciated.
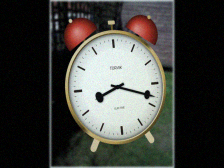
8:18
